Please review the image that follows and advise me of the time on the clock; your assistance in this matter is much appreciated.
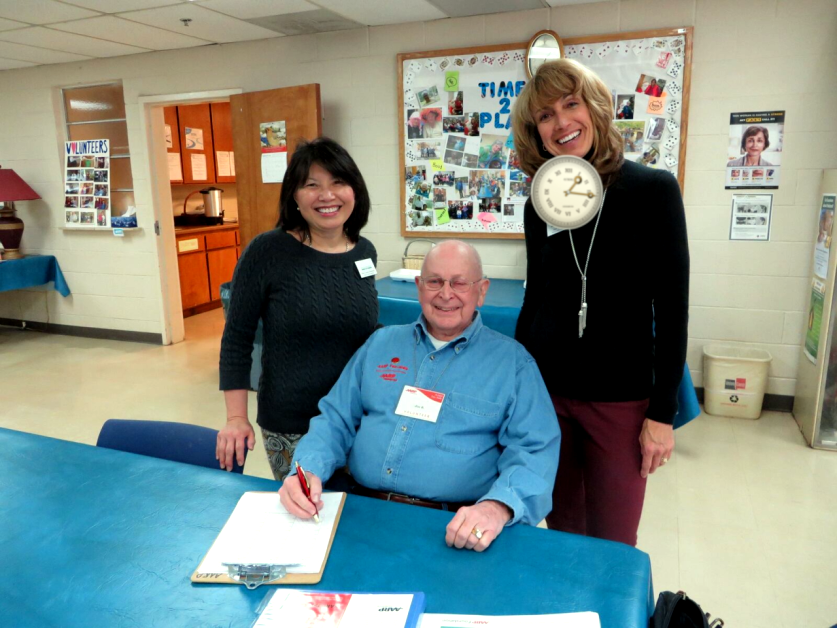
1:16
